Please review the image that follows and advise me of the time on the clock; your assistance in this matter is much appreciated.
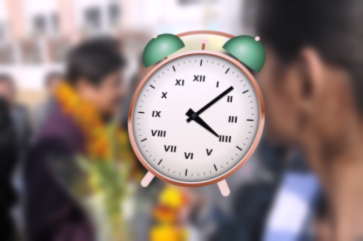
4:08
